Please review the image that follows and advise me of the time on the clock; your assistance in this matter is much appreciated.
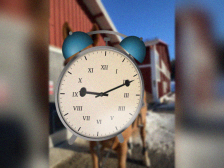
9:11
